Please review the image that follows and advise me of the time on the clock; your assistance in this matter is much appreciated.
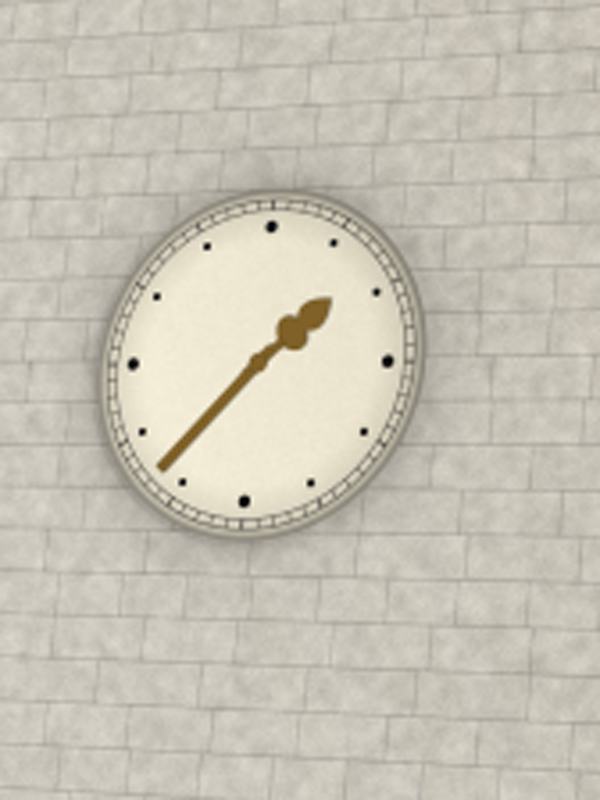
1:37
